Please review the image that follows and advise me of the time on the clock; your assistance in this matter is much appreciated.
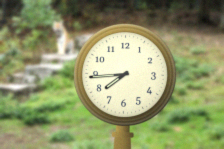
7:44
